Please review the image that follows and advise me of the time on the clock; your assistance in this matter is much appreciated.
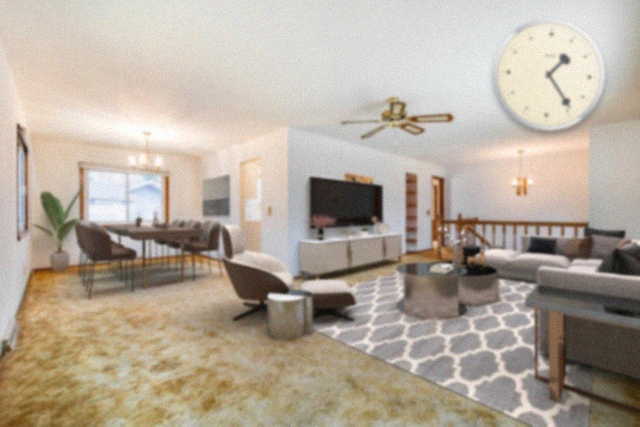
1:24
